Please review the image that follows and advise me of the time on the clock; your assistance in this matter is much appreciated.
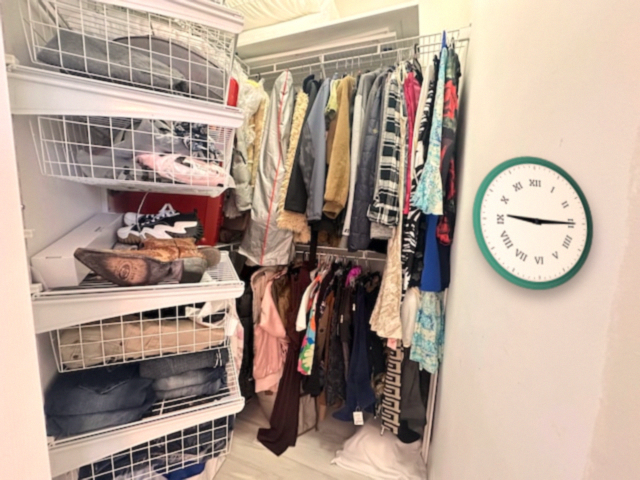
9:15
